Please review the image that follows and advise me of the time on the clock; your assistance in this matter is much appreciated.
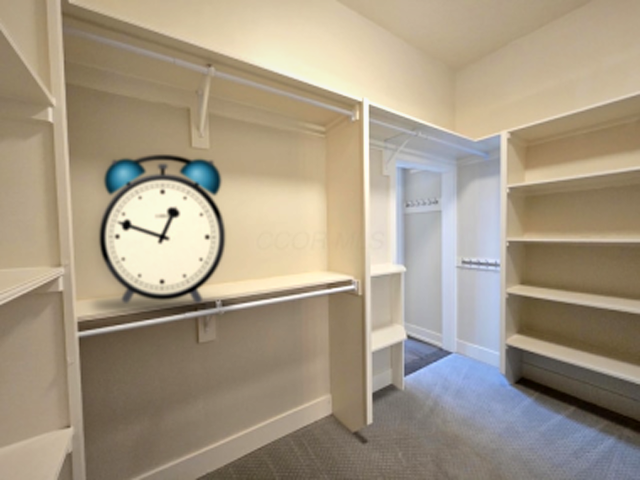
12:48
